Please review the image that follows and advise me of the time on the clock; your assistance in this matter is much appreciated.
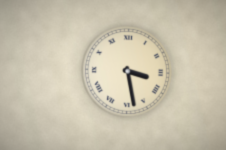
3:28
